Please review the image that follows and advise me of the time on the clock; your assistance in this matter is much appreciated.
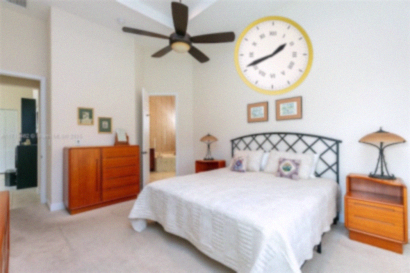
1:41
